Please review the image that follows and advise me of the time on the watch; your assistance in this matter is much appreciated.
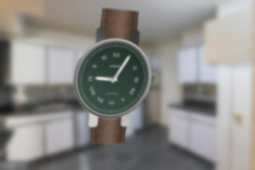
9:05
